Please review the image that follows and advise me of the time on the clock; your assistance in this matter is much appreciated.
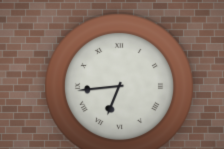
6:44
